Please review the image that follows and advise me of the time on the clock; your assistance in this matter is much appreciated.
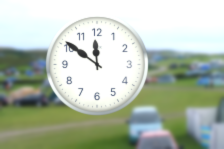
11:51
